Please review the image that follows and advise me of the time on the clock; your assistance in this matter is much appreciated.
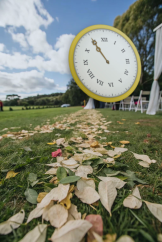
10:55
